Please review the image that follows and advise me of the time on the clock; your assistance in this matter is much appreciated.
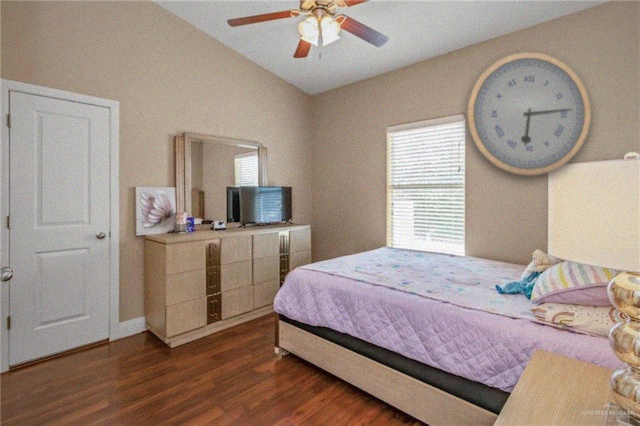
6:14
